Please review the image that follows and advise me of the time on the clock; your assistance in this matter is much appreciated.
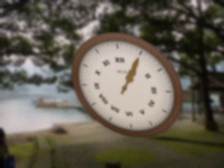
1:05
